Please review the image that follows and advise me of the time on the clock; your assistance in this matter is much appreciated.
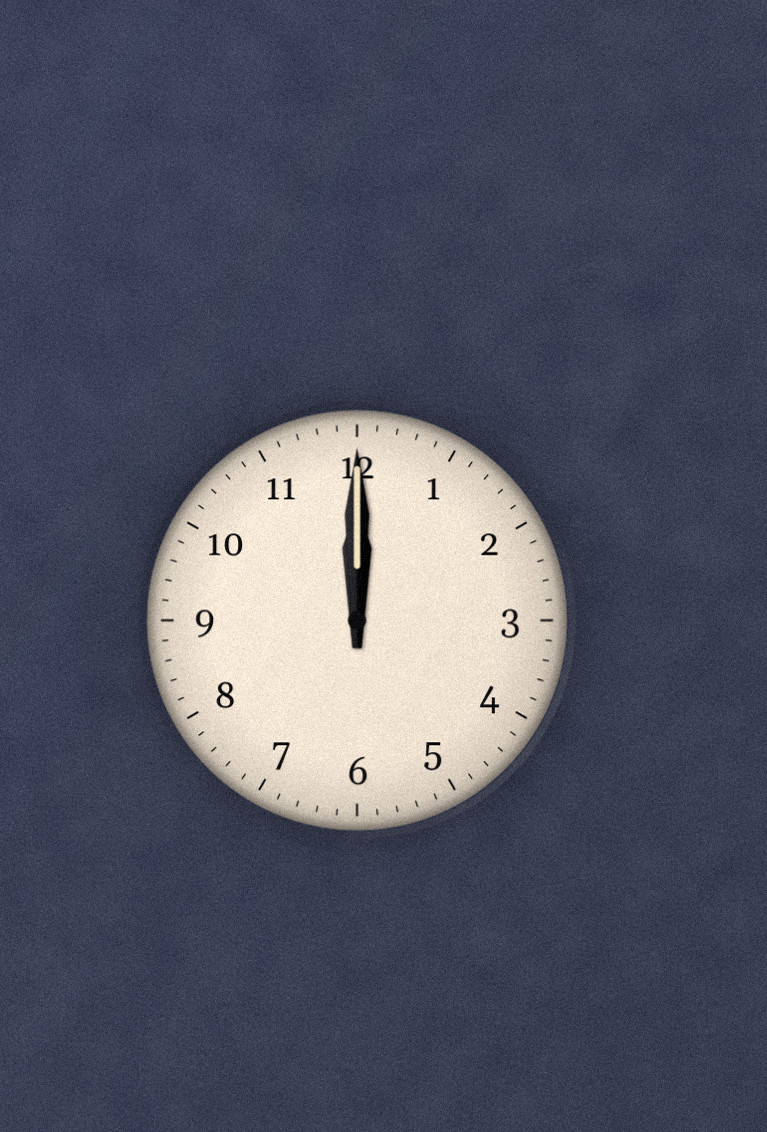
12:00
